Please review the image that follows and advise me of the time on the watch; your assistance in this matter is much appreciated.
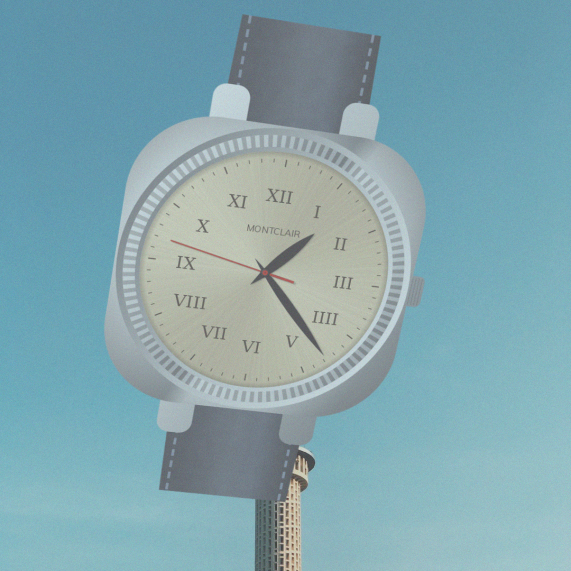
1:22:47
